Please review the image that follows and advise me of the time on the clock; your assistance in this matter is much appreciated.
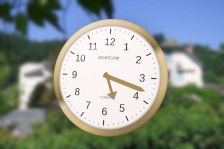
5:18
